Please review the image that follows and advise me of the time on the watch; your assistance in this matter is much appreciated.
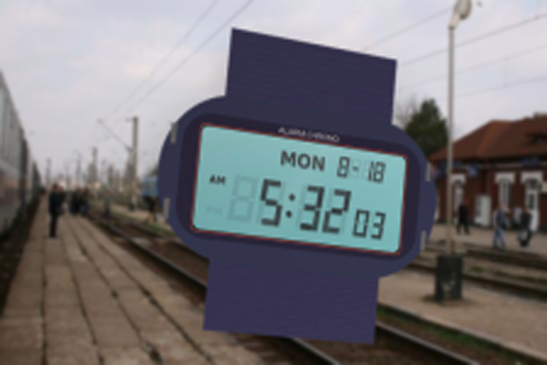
5:32:03
